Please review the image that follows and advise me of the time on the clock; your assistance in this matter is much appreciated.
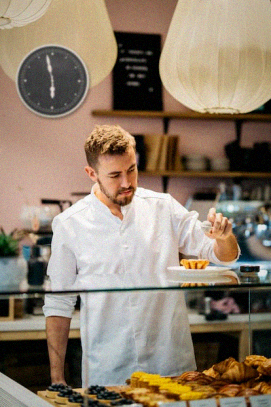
5:58
